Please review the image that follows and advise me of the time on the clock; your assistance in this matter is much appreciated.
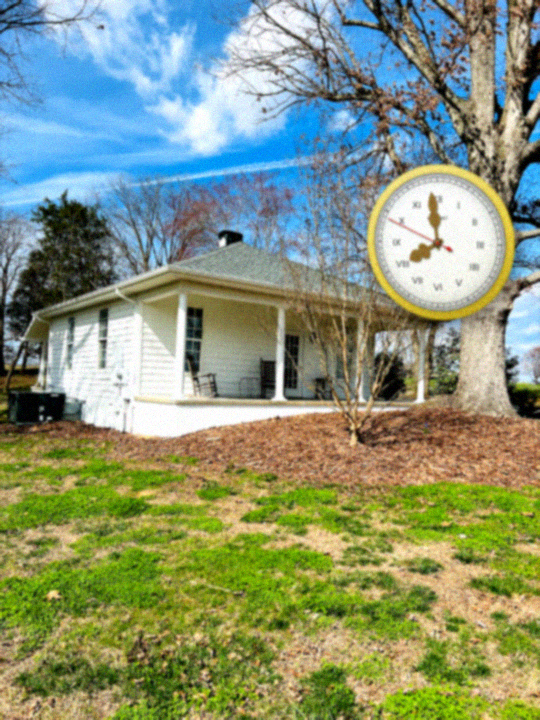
7:58:49
